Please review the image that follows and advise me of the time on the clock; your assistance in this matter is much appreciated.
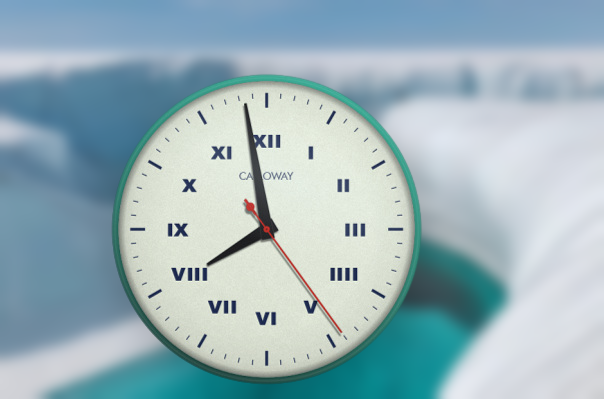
7:58:24
